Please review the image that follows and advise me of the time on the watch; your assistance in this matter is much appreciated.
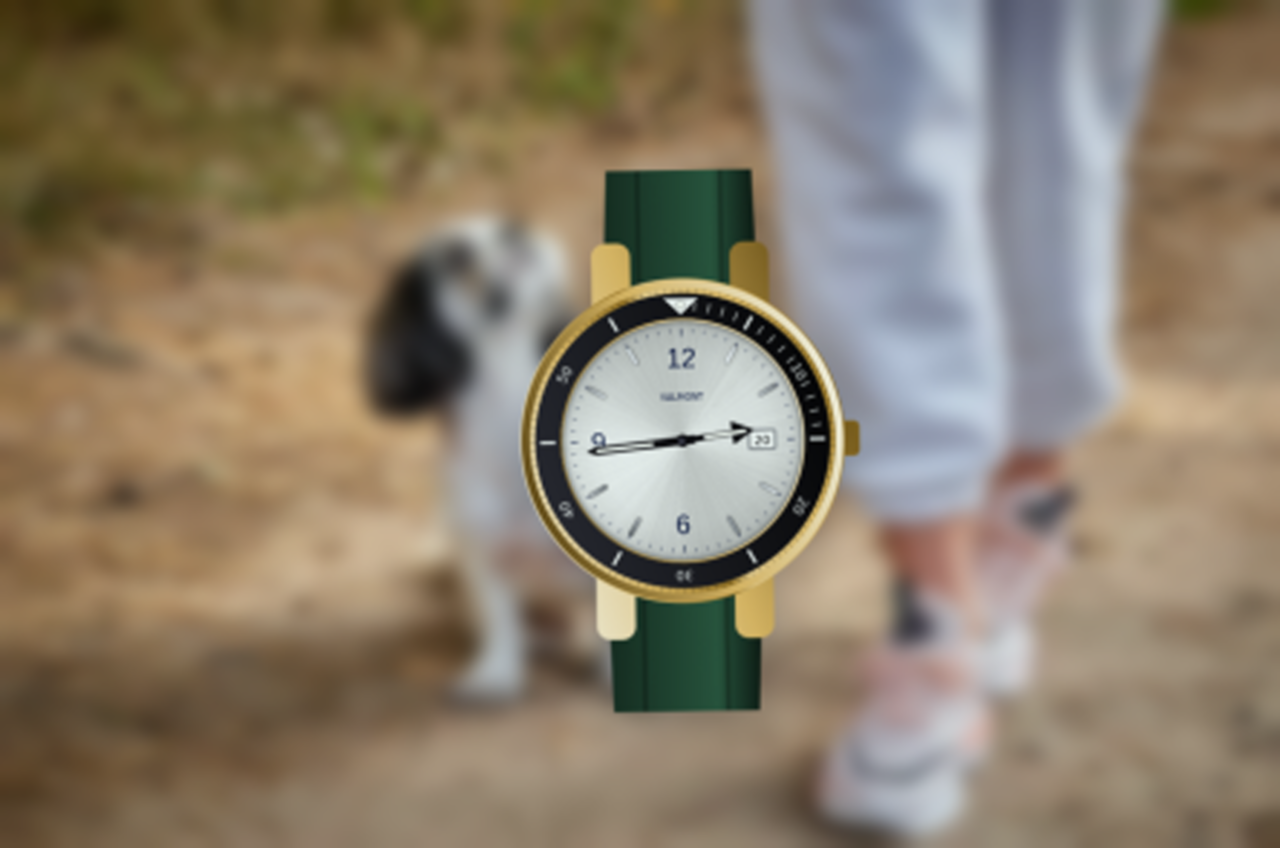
2:44
